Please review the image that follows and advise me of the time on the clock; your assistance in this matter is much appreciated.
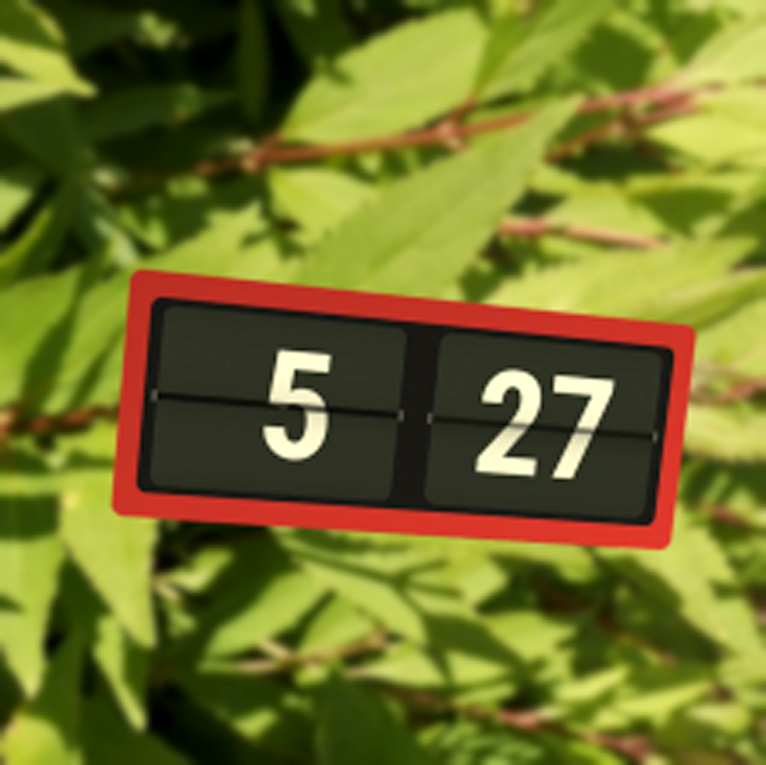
5:27
